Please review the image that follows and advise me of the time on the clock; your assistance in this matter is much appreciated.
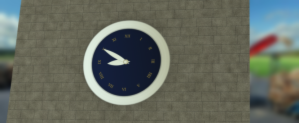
8:50
